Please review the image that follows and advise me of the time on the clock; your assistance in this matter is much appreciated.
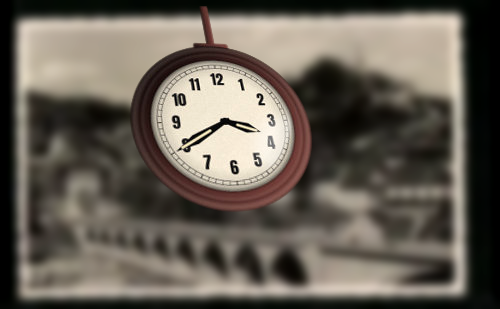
3:40
